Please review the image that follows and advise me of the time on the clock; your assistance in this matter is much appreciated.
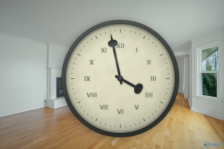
3:58
